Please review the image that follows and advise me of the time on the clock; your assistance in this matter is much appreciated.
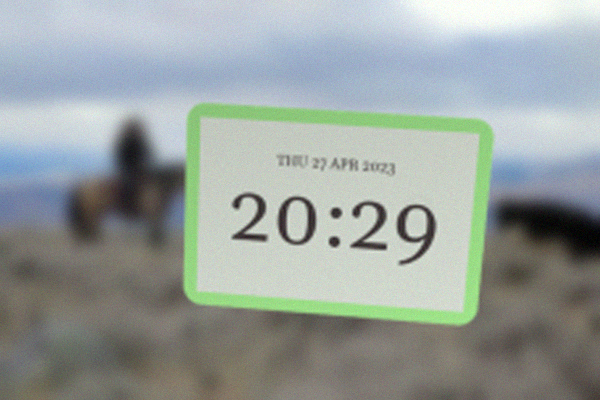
20:29
